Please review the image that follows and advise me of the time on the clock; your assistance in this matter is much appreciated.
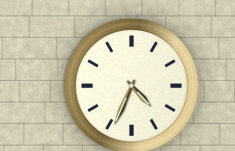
4:34
